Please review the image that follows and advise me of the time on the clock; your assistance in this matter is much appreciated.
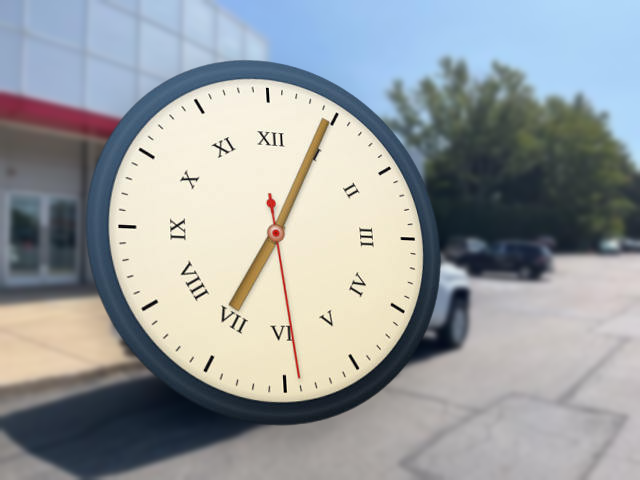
7:04:29
